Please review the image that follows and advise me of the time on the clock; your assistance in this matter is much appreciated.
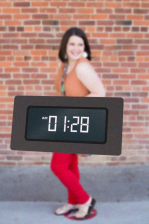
1:28
